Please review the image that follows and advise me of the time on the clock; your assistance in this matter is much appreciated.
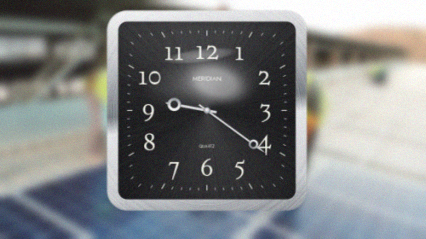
9:21
